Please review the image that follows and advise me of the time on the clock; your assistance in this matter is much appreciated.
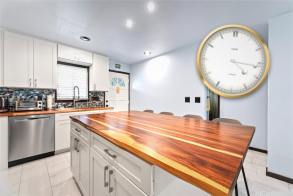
4:16
